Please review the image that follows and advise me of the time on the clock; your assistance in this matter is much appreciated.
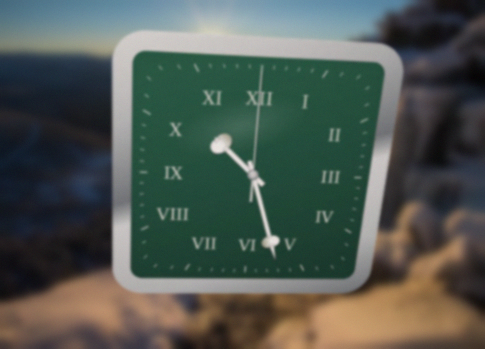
10:27:00
